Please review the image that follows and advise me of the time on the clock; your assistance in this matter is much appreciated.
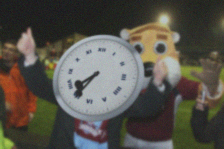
7:35
